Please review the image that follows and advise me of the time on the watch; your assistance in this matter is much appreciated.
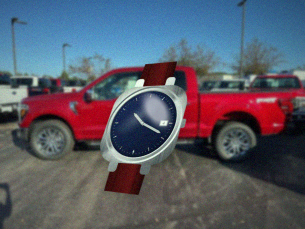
10:19
